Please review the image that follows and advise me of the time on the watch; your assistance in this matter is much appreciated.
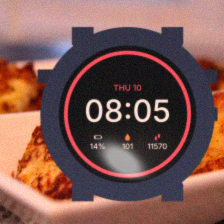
8:05
